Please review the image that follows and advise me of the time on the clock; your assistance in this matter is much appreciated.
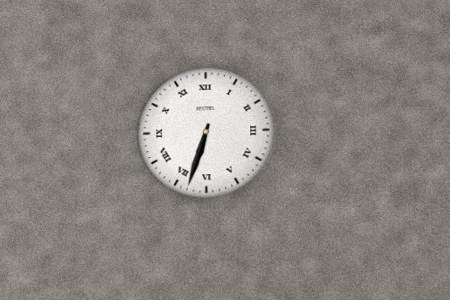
6:33
